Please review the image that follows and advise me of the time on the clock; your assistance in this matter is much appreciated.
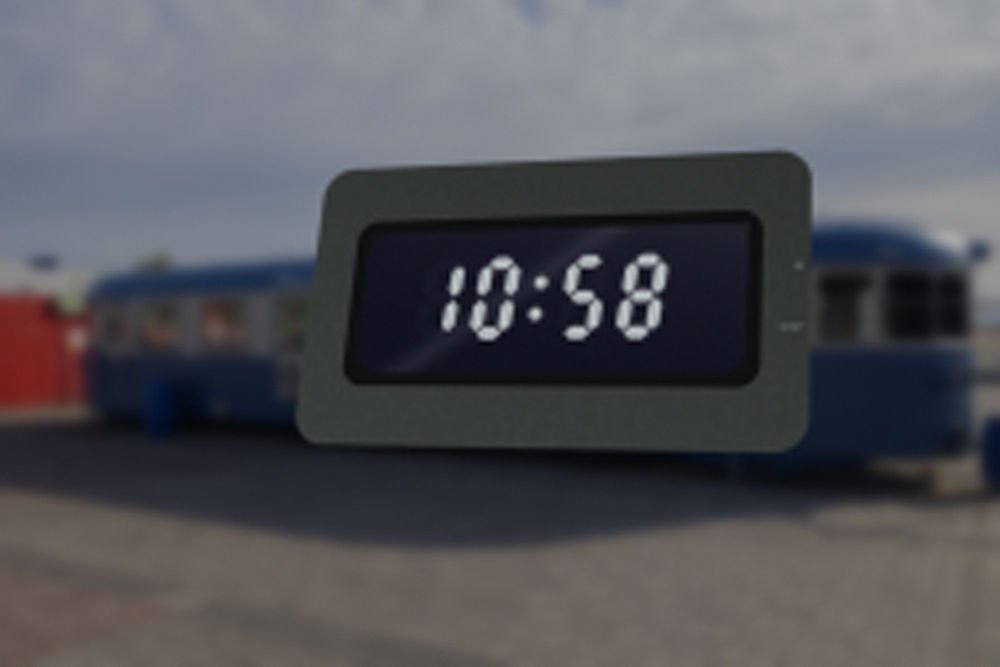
10:58
